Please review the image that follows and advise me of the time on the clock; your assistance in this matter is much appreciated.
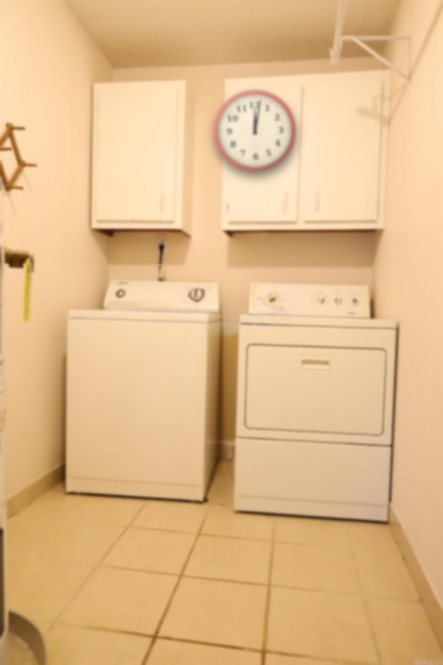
12:02
